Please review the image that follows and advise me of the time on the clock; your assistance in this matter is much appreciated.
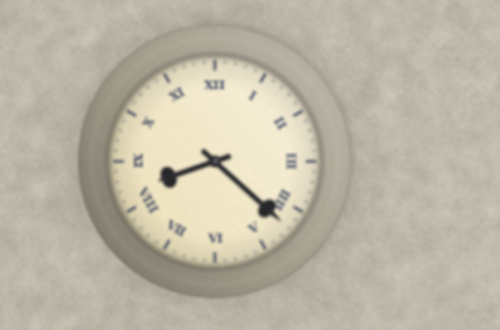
8:22
